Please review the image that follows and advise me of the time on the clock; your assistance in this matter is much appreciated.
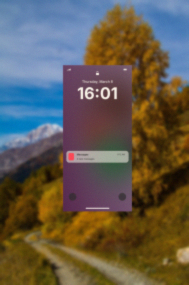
16:01
